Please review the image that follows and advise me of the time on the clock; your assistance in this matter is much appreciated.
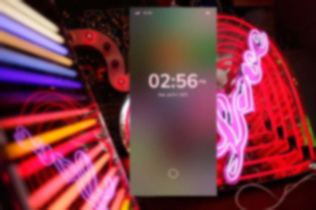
2:56
